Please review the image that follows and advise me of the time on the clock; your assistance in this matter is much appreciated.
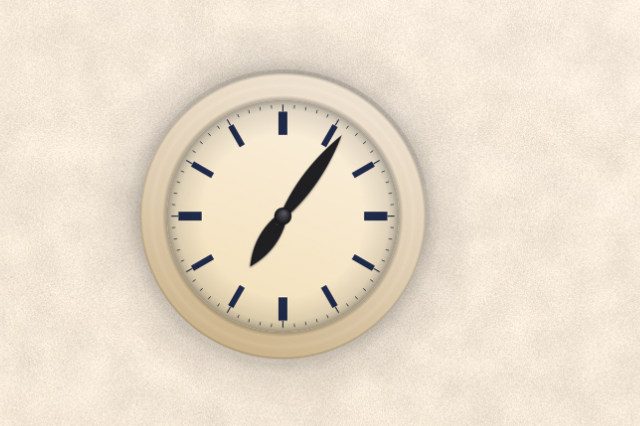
7:06
